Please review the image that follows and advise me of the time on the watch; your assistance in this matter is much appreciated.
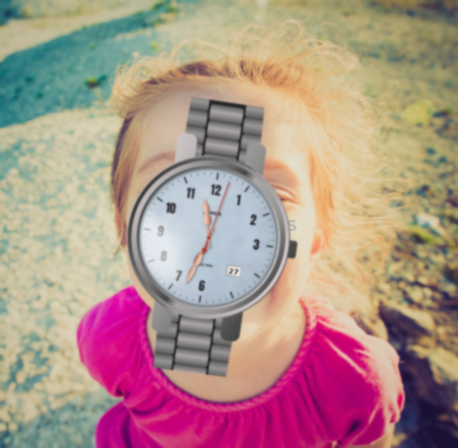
11:33:02
